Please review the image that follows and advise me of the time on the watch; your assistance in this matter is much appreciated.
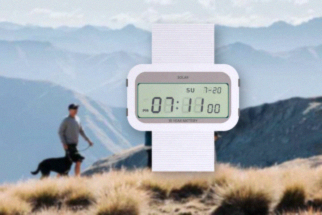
7:11:00
